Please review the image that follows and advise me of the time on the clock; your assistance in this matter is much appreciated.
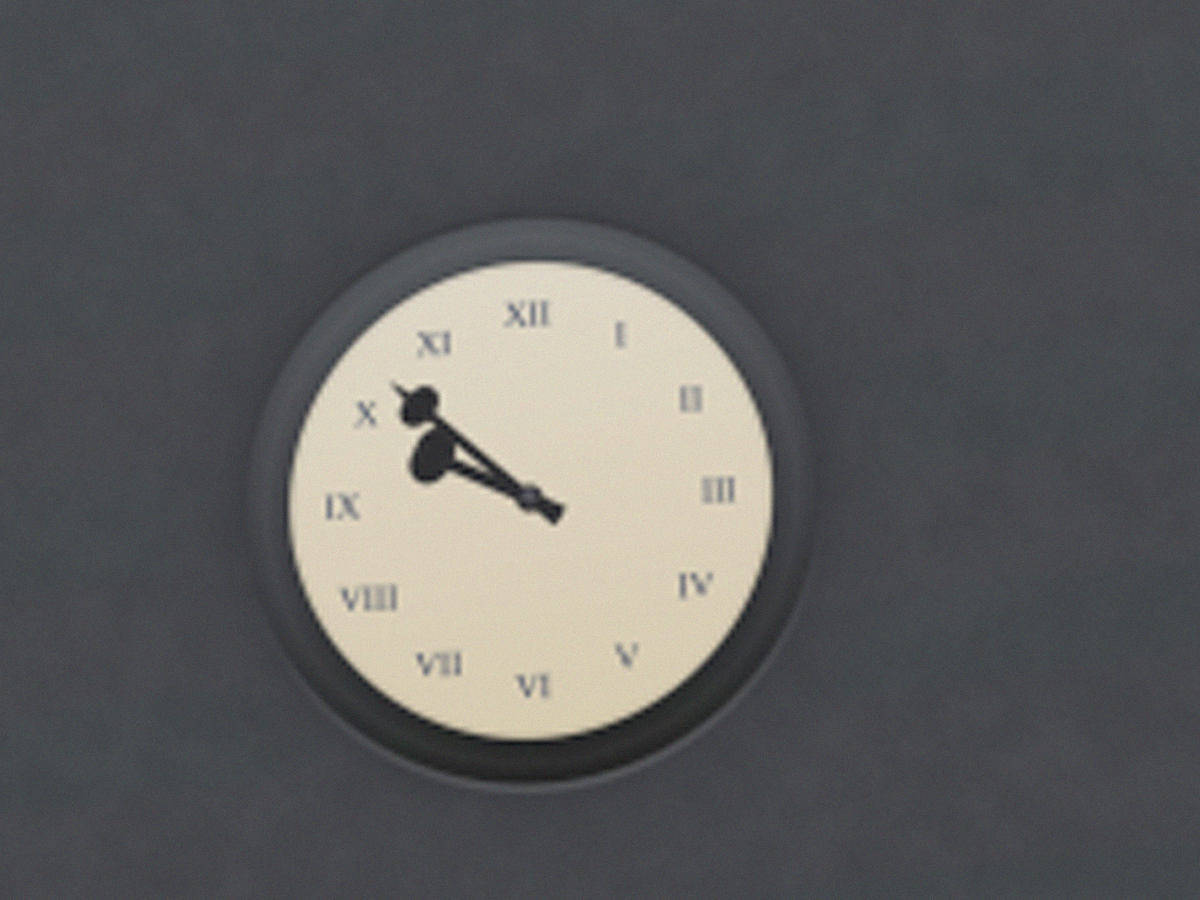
9:52
